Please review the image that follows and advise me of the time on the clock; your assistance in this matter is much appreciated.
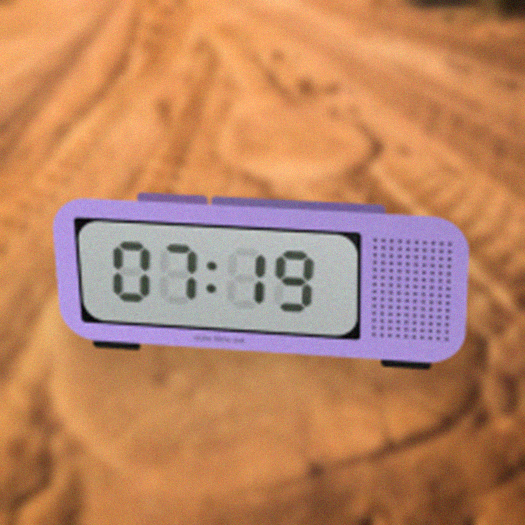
7:19
